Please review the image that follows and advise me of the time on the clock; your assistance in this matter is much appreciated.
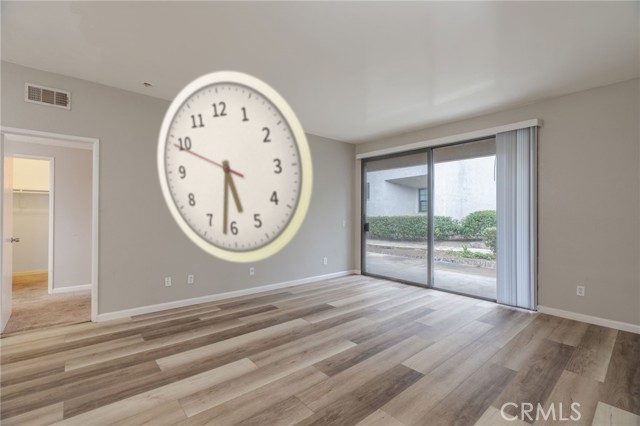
5:31:49
